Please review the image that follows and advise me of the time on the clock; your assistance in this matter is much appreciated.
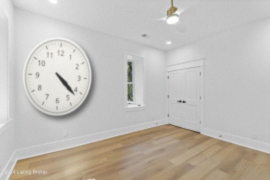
4:22
